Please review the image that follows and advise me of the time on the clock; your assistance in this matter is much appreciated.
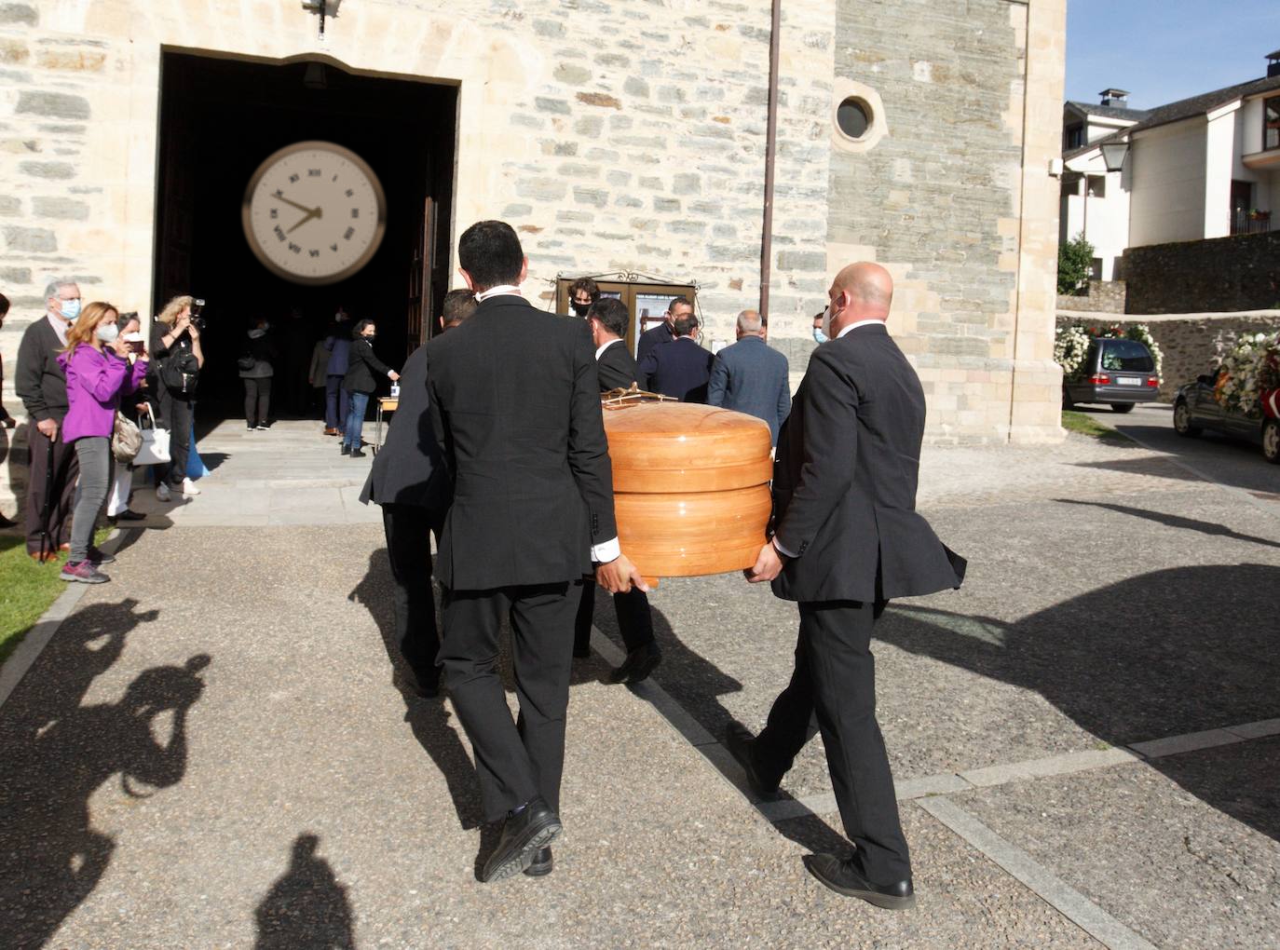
7:49
